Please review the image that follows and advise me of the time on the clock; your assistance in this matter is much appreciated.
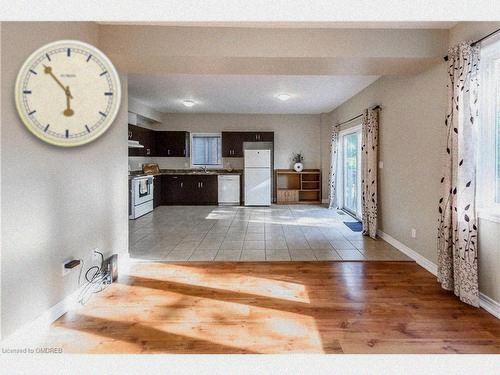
5:53
